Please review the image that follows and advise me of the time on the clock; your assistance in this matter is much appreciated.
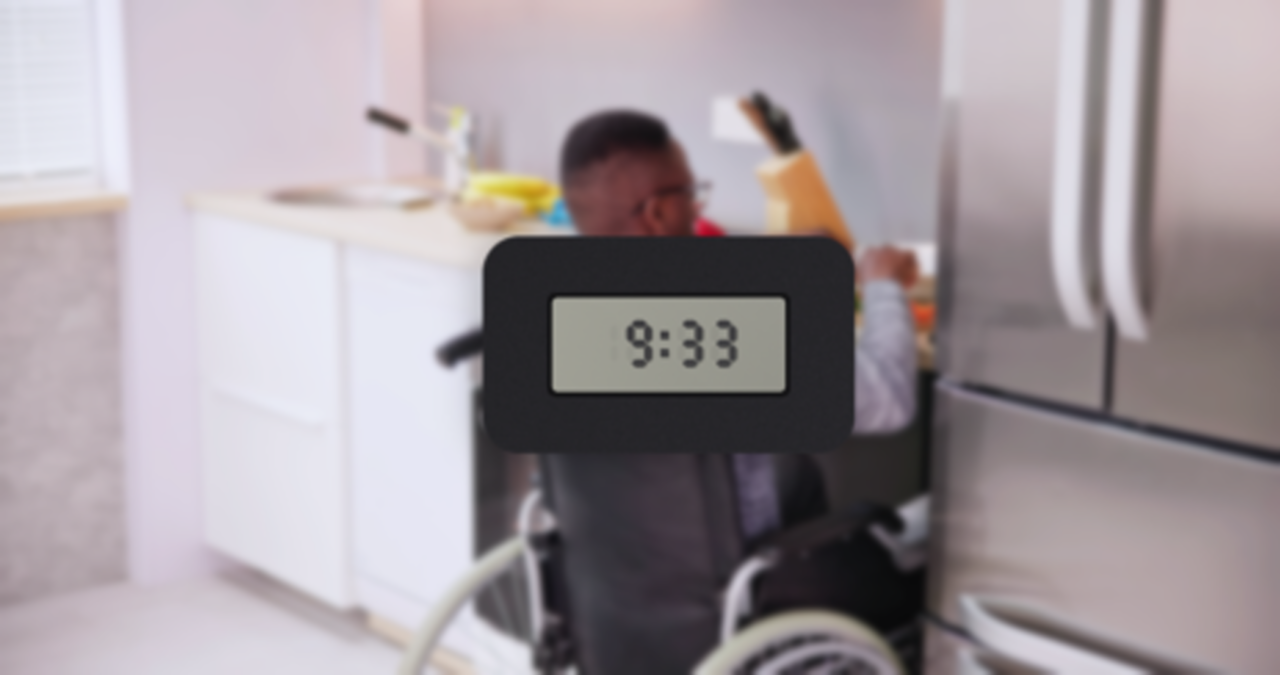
9:33
